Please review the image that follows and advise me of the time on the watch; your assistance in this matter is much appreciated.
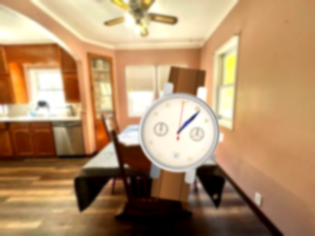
1:06
